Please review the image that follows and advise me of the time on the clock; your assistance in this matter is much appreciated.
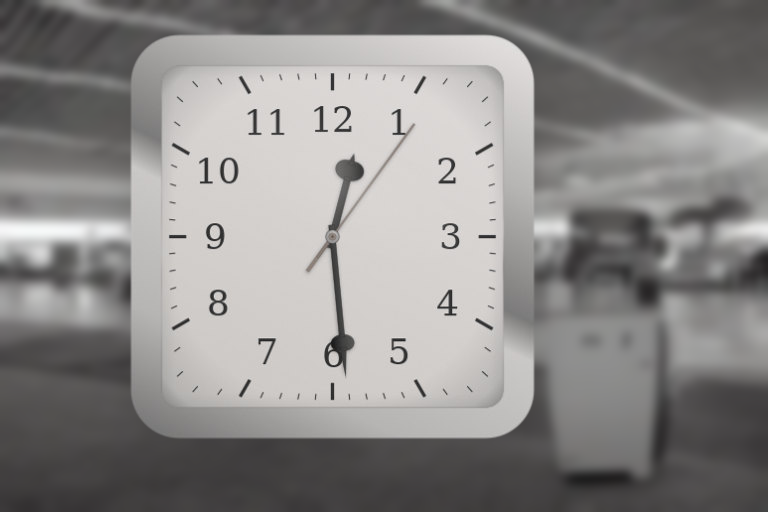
12:29:06
